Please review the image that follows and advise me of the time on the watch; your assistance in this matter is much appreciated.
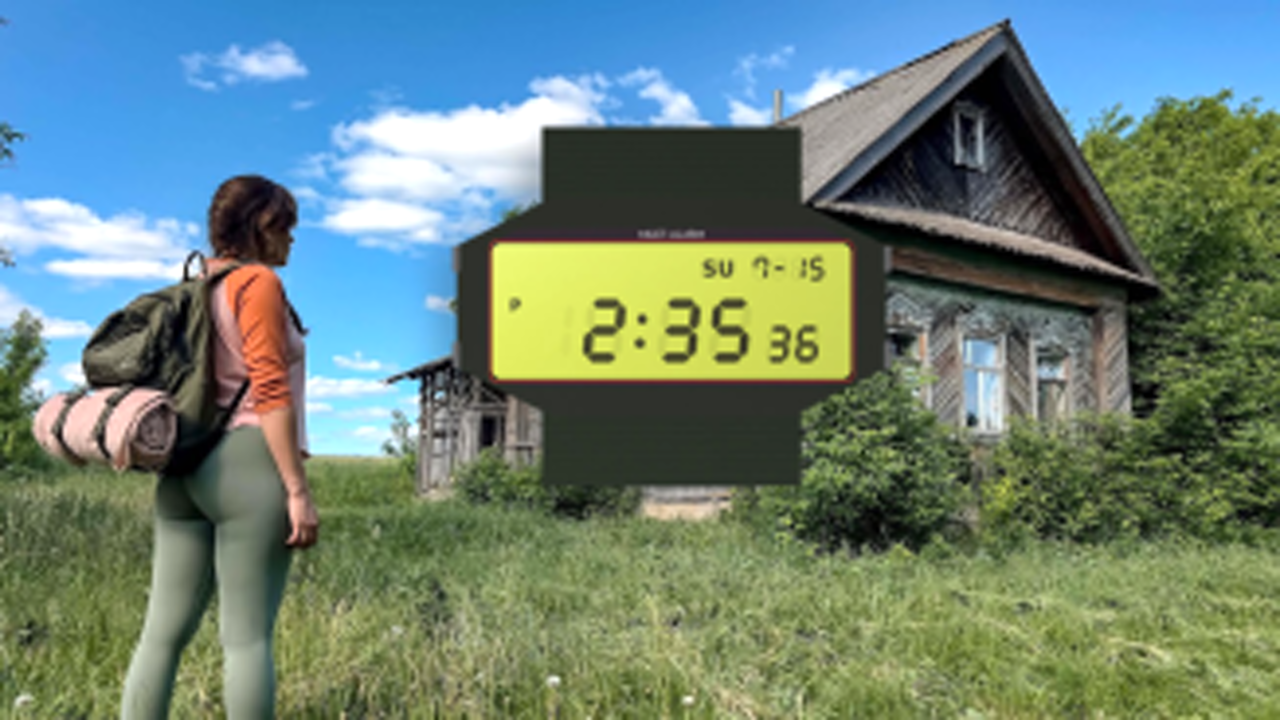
2:35:36
